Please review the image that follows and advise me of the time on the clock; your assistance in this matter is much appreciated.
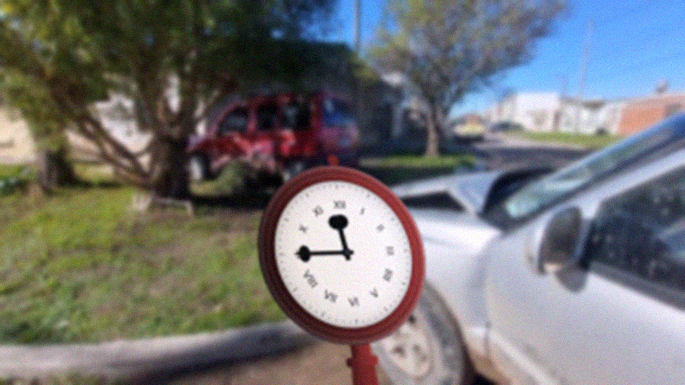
11:45
